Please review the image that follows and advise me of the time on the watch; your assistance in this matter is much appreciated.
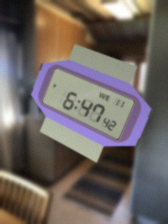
6:47
